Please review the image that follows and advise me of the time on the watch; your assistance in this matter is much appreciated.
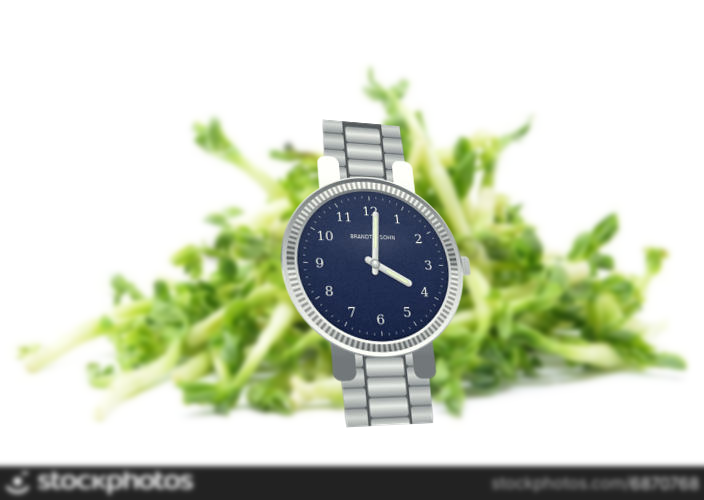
4:01
